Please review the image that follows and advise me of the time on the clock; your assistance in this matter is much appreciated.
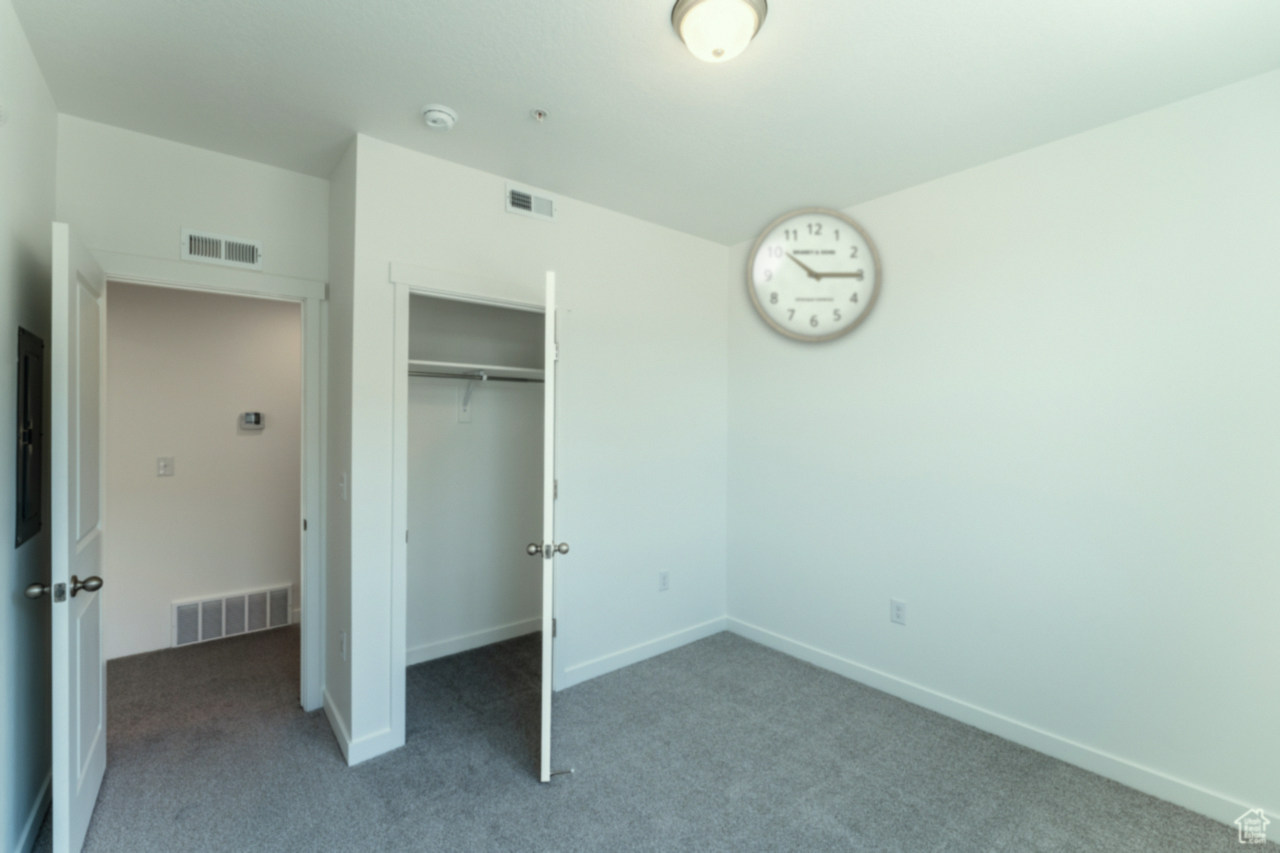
10:15
